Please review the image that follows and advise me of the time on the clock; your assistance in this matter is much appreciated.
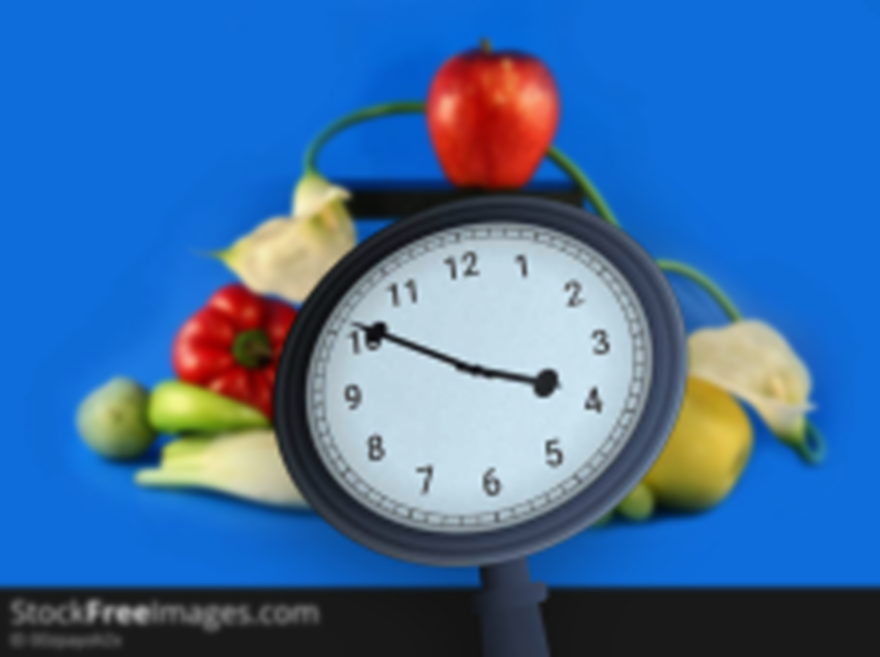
3:51
